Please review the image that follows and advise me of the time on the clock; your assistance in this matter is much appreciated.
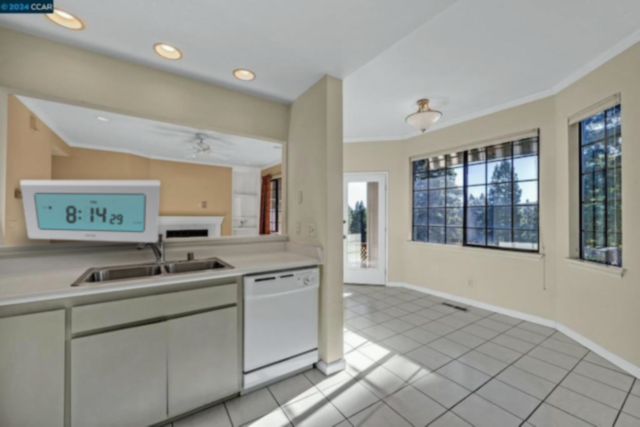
8:14
